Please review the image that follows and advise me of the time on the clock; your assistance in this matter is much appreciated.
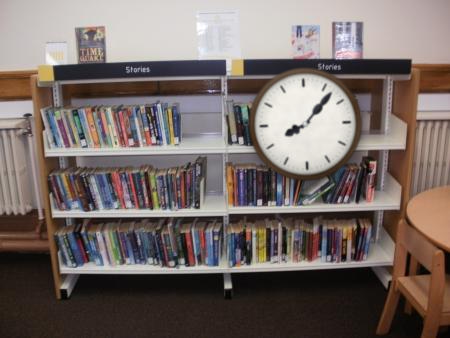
8:07
